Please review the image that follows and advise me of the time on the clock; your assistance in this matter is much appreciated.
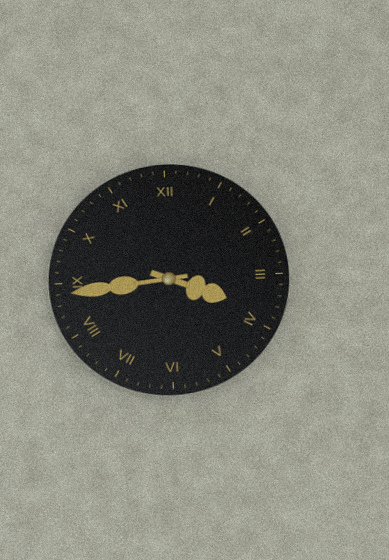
3:44
